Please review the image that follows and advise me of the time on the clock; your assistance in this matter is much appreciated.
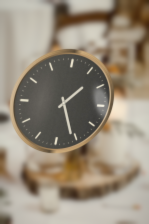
1:26
